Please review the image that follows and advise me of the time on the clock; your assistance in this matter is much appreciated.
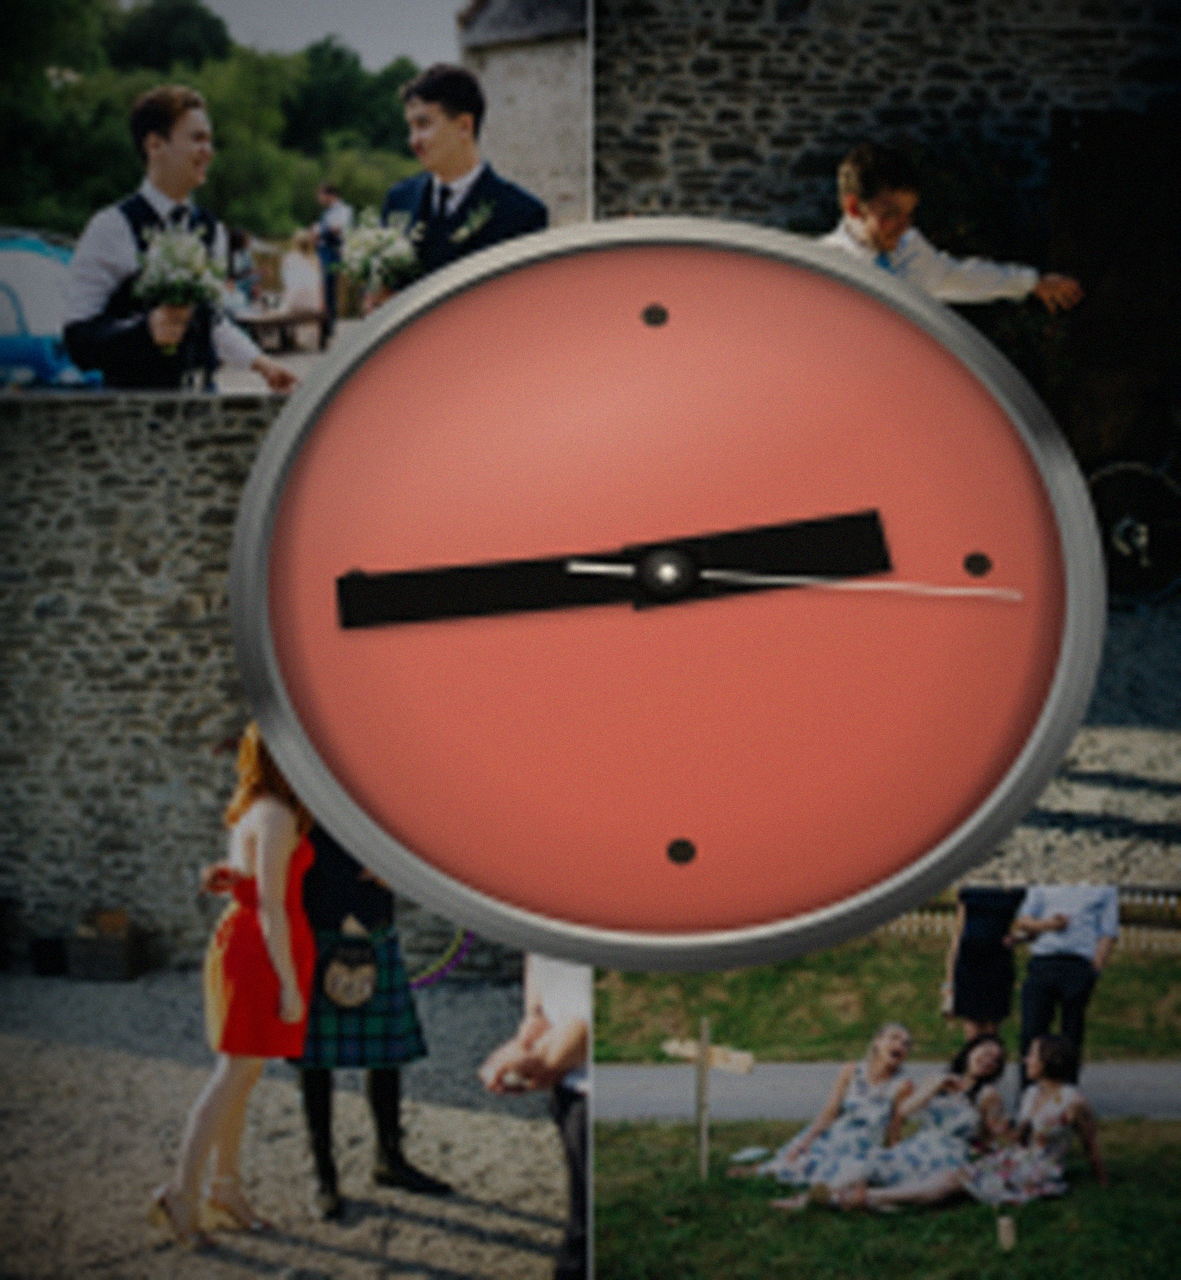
2:44:16
